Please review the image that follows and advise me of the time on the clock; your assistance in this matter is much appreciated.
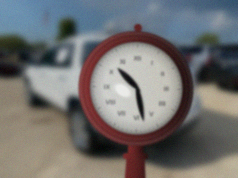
10:28
